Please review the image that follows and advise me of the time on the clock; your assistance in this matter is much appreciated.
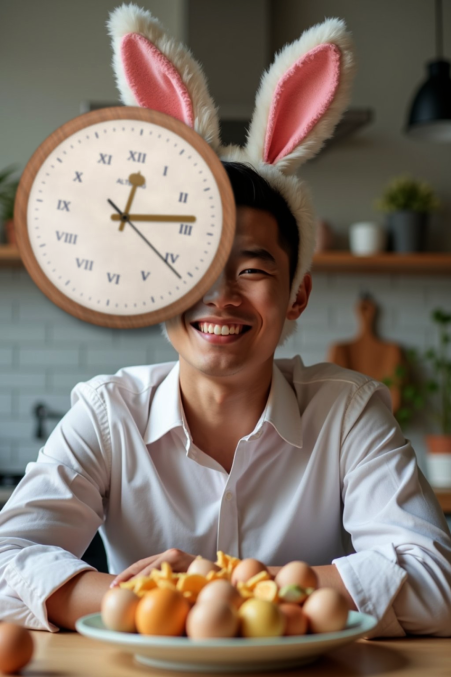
12:13:21
